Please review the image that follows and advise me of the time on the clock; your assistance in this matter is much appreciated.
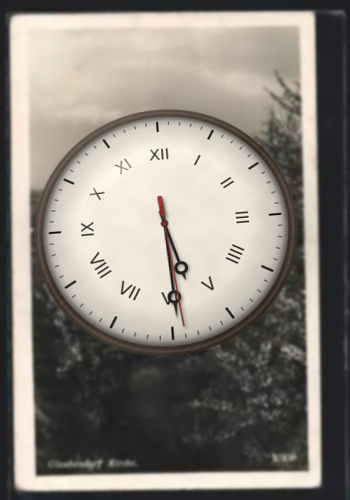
5:29:29
